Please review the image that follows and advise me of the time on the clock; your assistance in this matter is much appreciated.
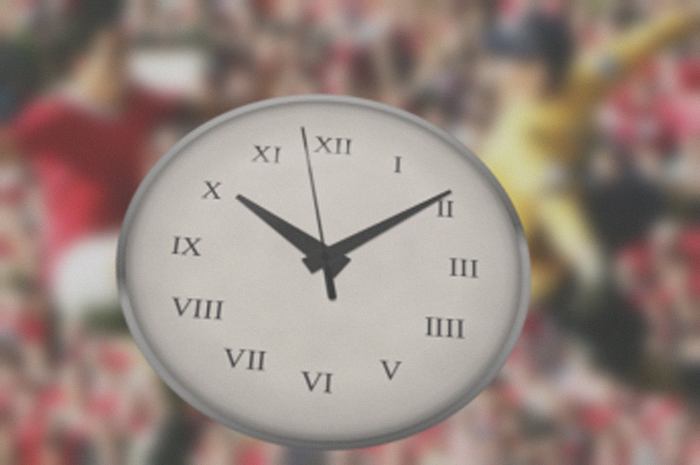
10:08:58
